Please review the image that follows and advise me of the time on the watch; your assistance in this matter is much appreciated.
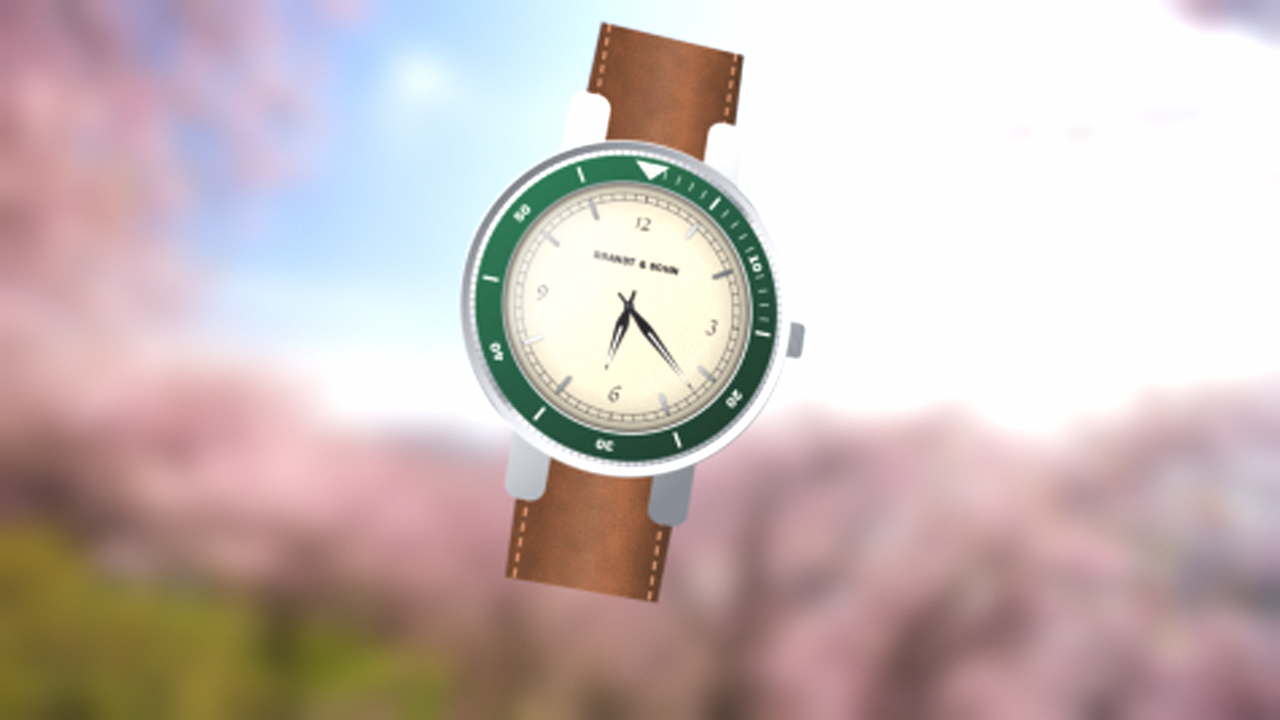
6:22
